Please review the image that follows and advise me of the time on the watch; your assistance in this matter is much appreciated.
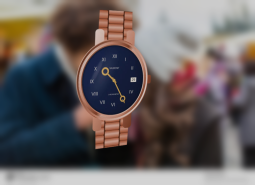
10:25
